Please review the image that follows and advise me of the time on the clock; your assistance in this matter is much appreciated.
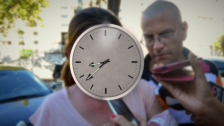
8:38
